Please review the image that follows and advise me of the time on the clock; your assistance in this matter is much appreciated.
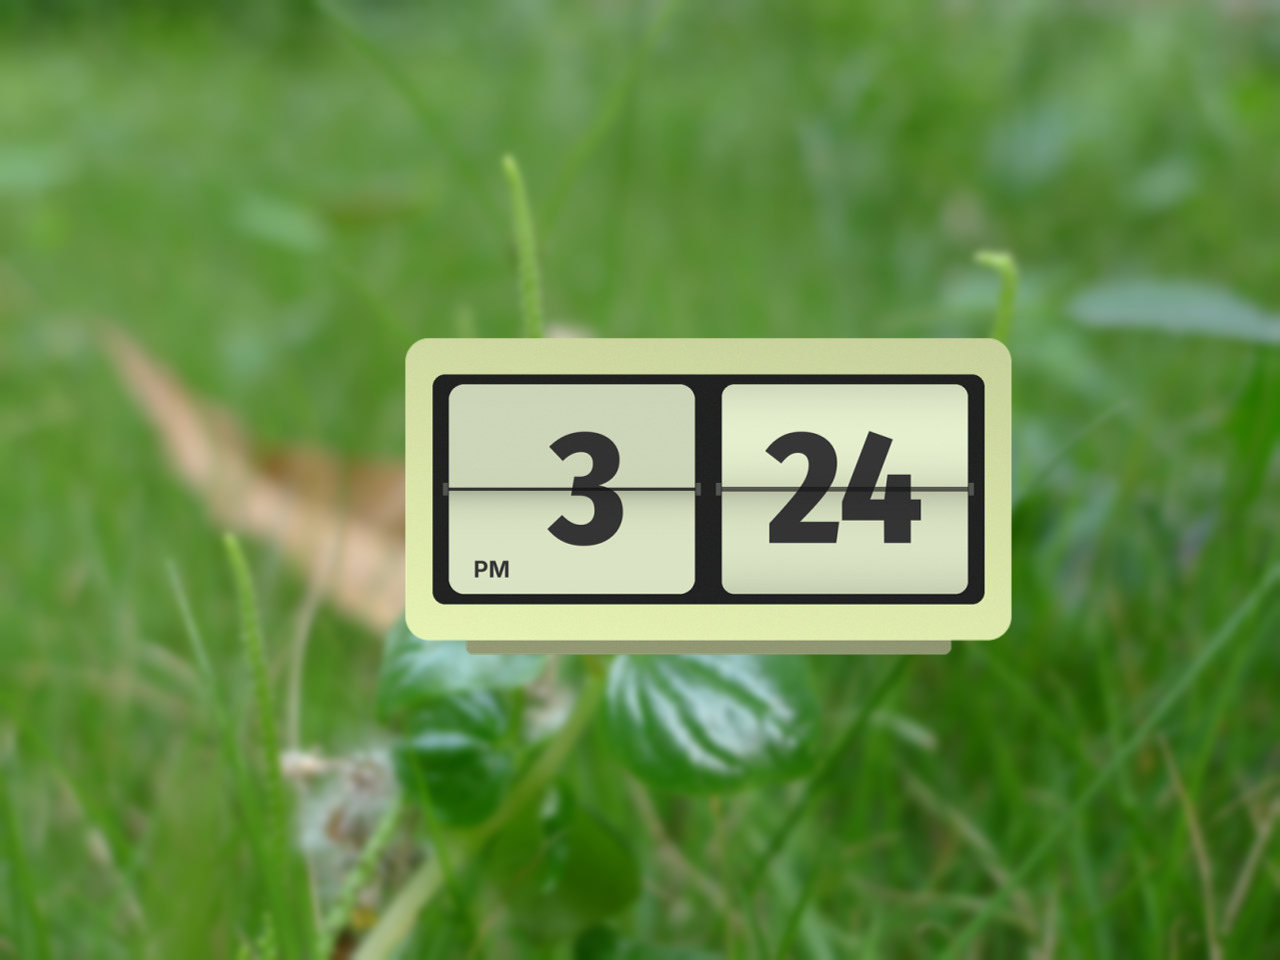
3:24
